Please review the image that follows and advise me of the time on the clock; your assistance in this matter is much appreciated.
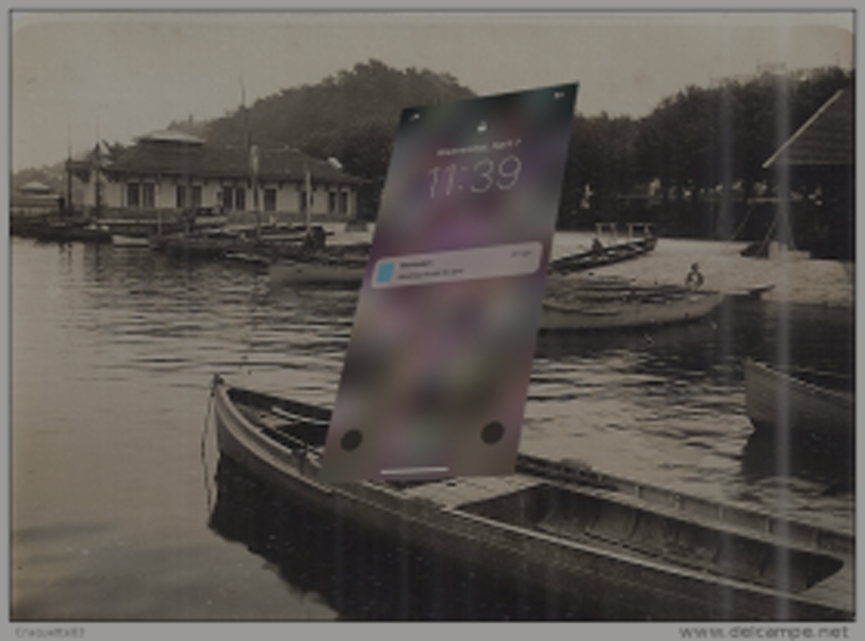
11:39
